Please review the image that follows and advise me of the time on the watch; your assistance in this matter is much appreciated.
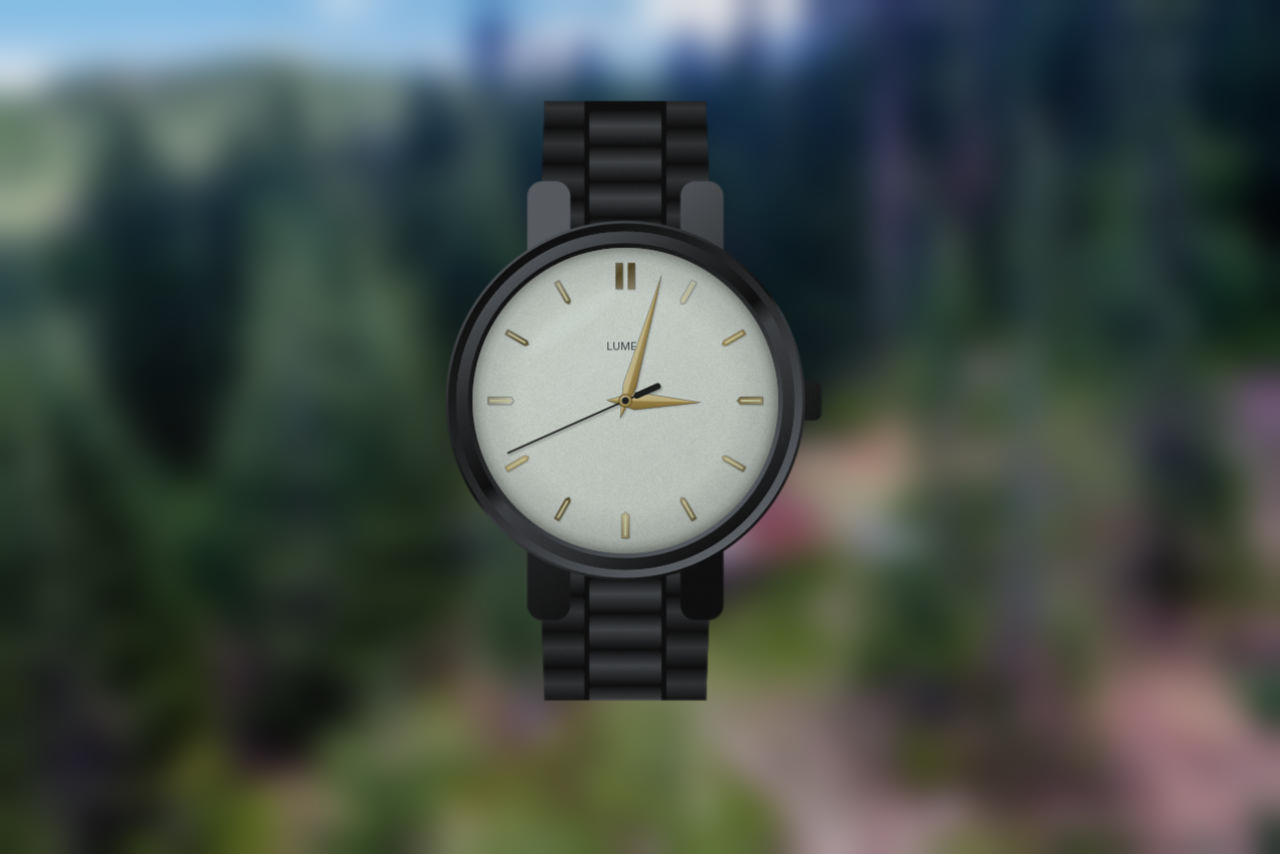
3:02:41
